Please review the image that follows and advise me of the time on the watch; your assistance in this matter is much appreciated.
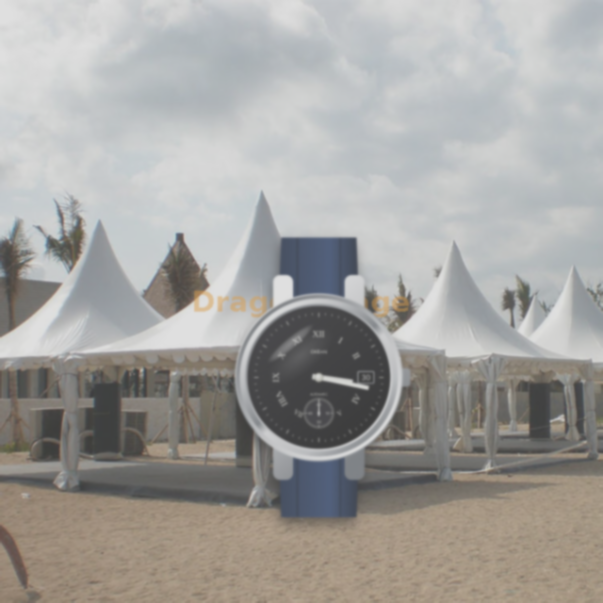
3:17
